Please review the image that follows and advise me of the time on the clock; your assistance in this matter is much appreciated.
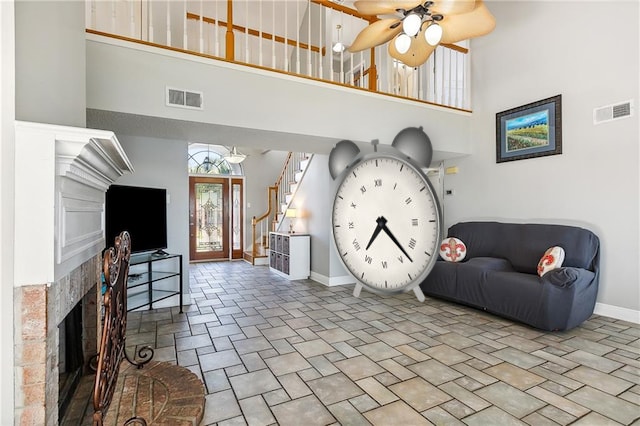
7:23
